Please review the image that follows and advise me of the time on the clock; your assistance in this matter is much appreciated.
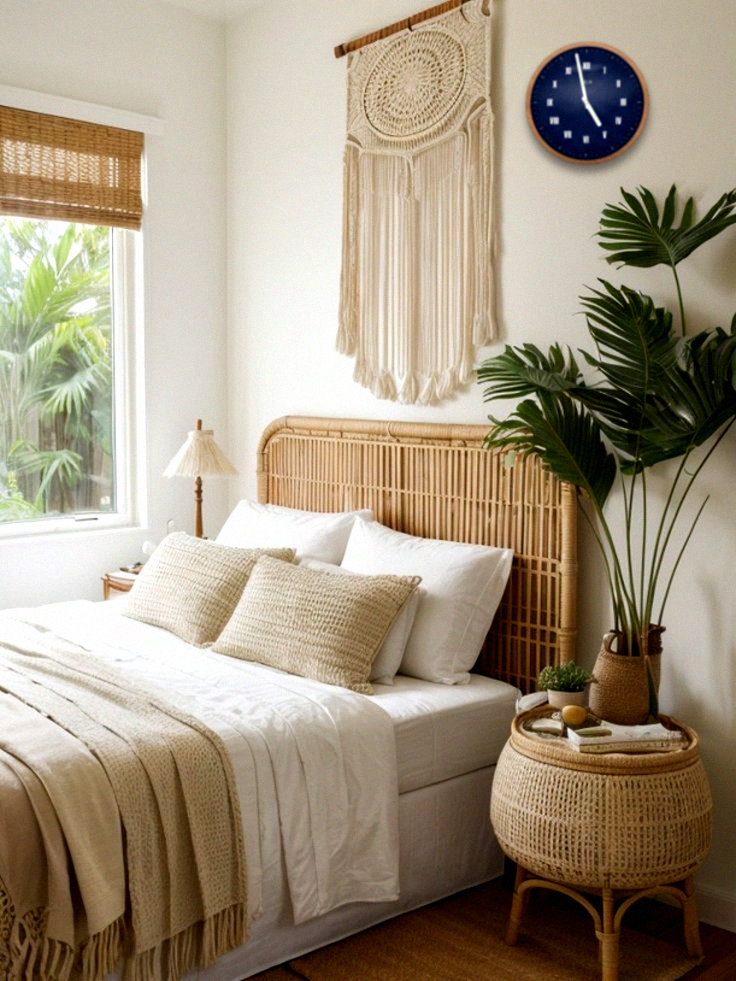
4:58
